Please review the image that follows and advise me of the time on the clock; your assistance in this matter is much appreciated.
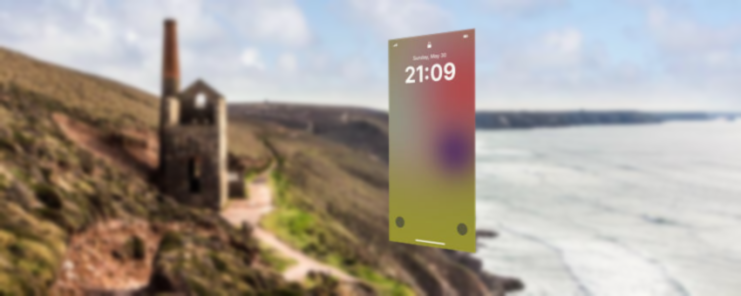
21:09
